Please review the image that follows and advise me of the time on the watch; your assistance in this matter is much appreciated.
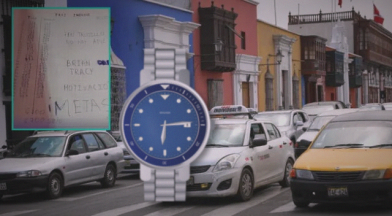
6:14
